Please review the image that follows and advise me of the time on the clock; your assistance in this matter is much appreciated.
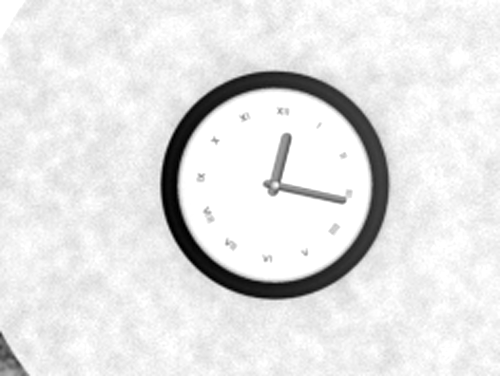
12:16
